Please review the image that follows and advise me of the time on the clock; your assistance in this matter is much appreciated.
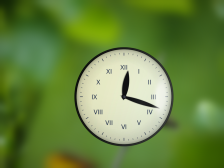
12:18
